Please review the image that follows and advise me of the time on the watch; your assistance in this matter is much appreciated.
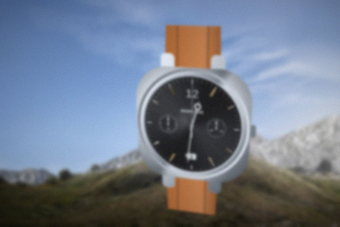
12:31
